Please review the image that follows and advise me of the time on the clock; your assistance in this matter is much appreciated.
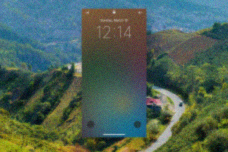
12:14
